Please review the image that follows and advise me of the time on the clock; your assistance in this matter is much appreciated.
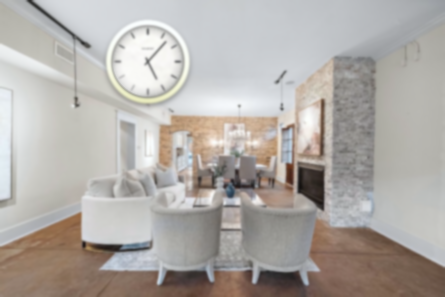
5:07
